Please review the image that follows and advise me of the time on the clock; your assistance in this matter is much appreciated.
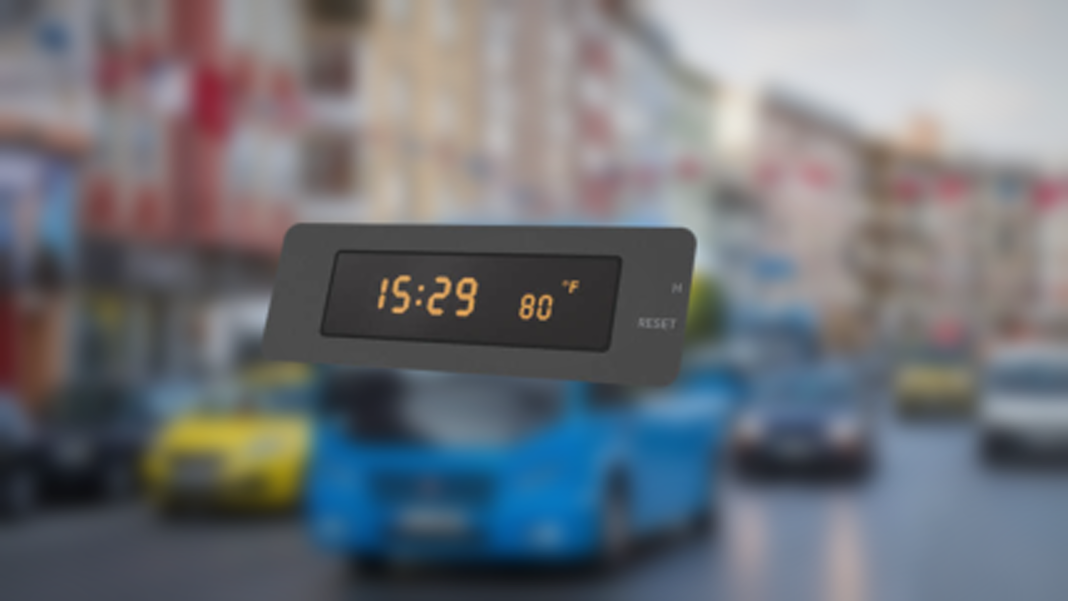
15:29
